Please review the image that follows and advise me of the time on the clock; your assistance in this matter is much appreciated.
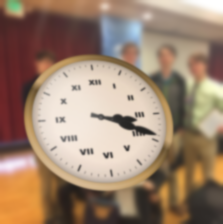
3:19
